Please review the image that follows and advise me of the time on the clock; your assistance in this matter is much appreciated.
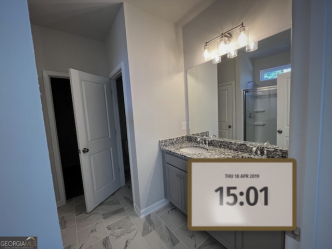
15:01
